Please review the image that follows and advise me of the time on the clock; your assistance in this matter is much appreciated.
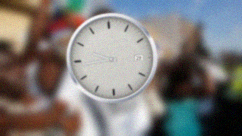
9:44
